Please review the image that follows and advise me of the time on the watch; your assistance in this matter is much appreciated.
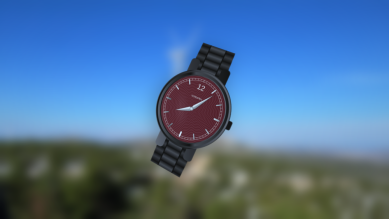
8:06
